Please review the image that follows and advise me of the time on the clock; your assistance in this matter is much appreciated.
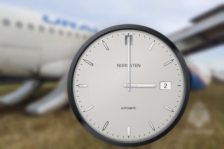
3:00
